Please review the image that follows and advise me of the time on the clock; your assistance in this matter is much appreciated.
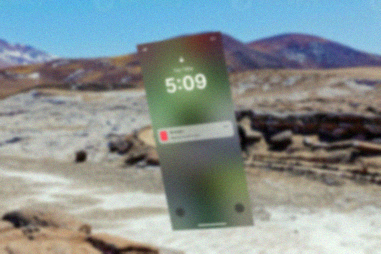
5:09
